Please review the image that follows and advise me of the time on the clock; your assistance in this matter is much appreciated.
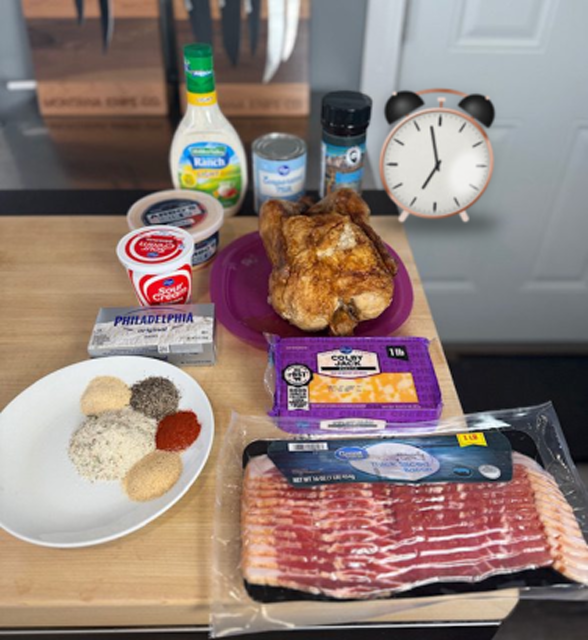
6:58
